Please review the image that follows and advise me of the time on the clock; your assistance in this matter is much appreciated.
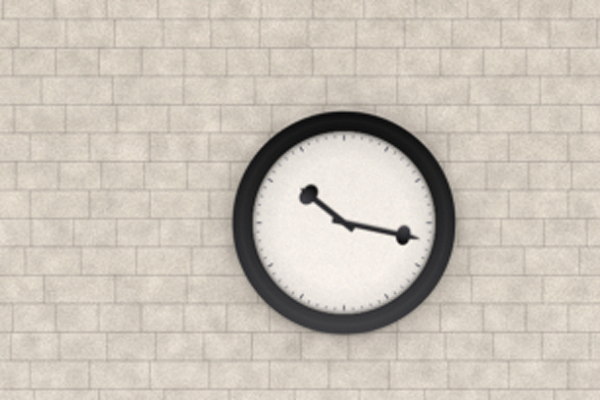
10:17
